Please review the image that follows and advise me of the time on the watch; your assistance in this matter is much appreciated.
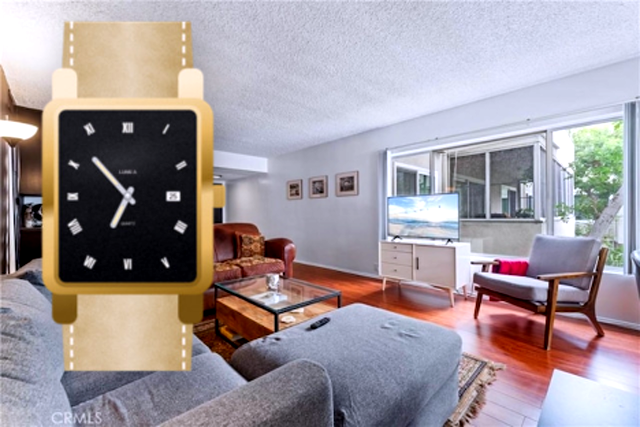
6:53
